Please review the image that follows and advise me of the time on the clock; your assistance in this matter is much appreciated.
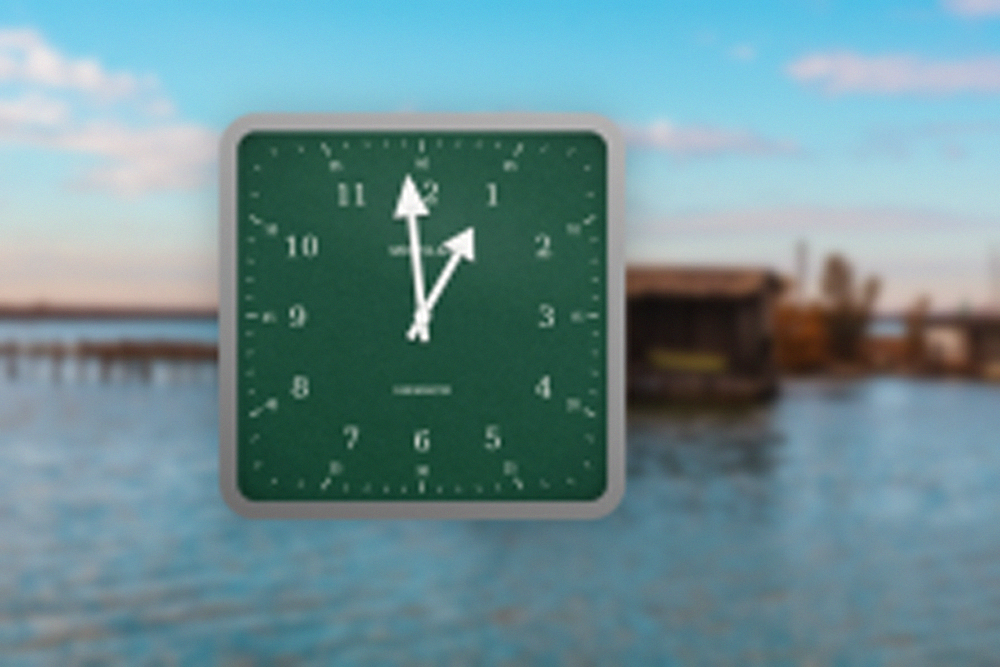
12:59
